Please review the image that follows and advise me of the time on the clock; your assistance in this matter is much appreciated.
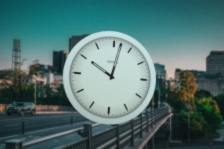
10:02
